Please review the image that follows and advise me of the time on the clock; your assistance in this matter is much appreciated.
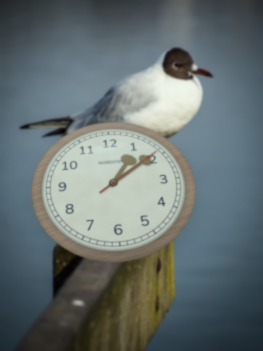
1:09:09
